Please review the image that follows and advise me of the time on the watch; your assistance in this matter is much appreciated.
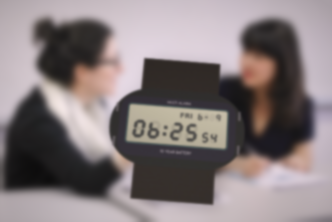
6:25
